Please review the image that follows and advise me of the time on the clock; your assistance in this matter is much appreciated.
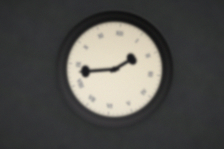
1:43
